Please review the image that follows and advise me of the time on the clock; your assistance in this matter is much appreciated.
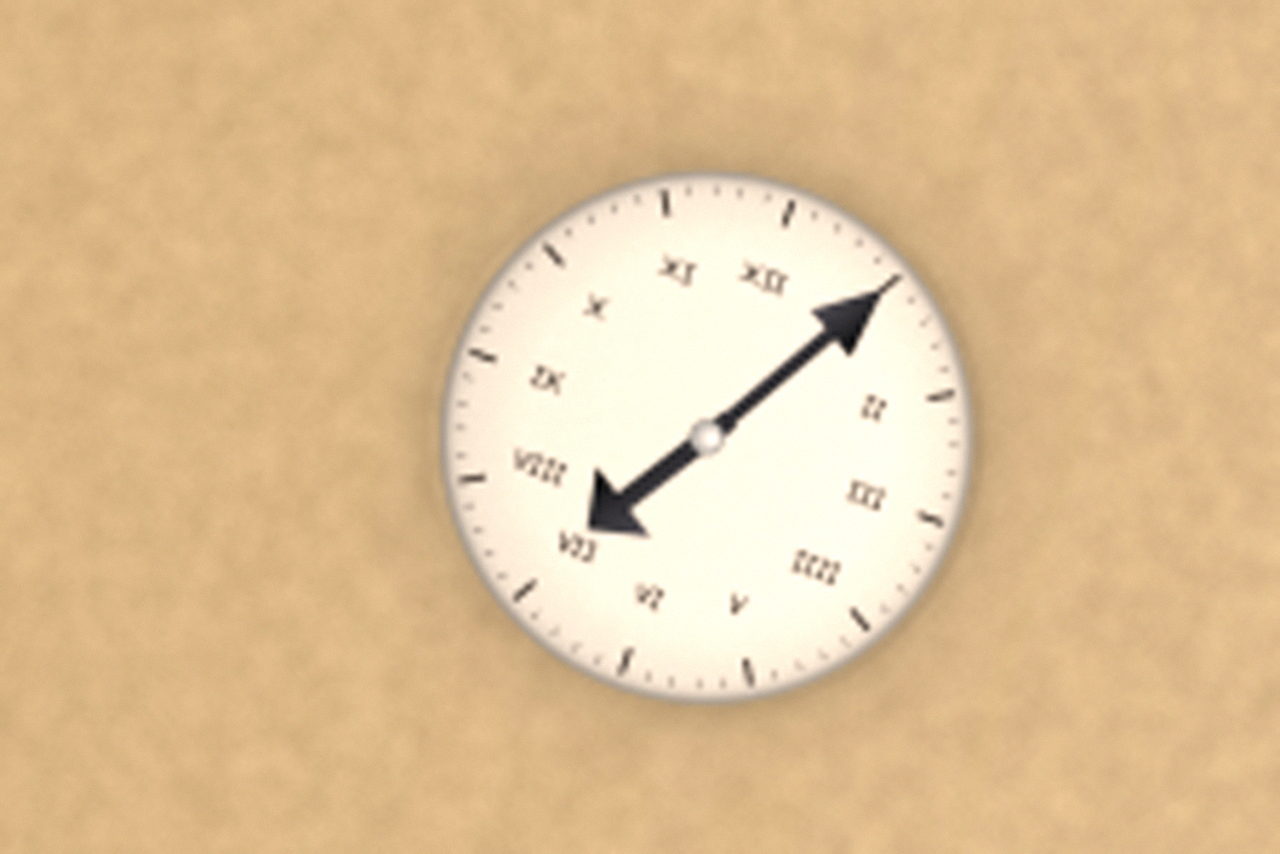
7:05
